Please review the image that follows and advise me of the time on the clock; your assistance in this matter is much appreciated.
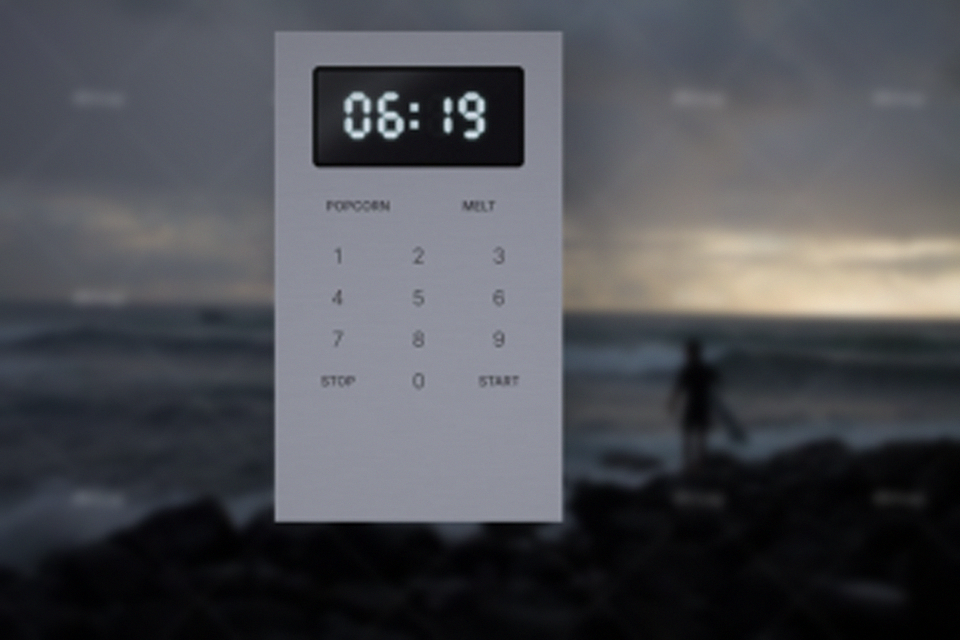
6:19
